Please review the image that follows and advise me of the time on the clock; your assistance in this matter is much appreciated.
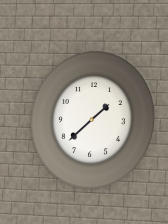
1:38
